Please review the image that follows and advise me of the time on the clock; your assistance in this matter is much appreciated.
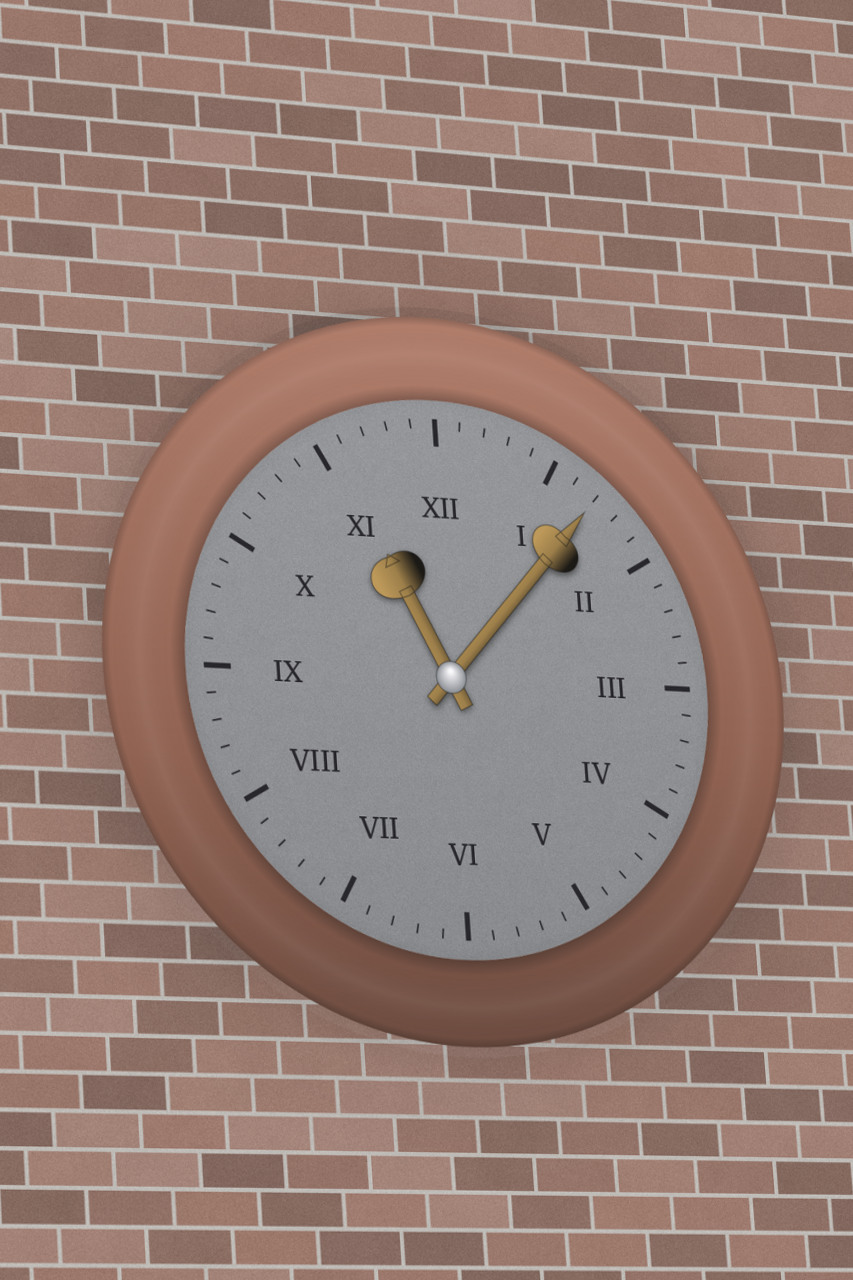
11:07
